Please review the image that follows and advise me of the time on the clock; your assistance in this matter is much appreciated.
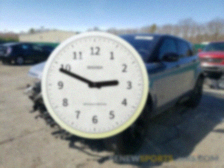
2:49
